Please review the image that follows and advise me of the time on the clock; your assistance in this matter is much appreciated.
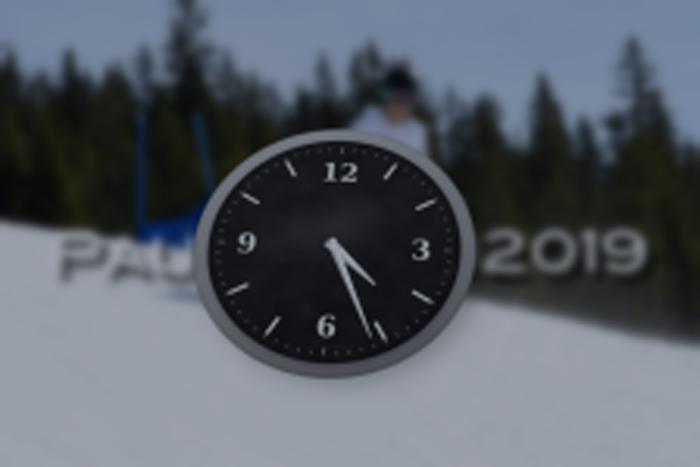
4:26
